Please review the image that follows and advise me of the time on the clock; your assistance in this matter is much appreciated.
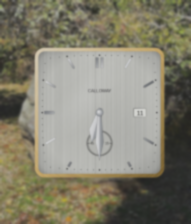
6:30
